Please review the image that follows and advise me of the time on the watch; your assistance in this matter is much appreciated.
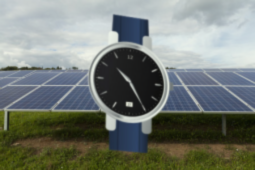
10:25
